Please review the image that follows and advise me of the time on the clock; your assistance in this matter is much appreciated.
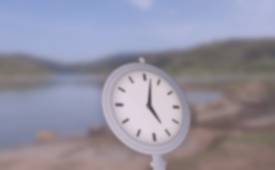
5:02
